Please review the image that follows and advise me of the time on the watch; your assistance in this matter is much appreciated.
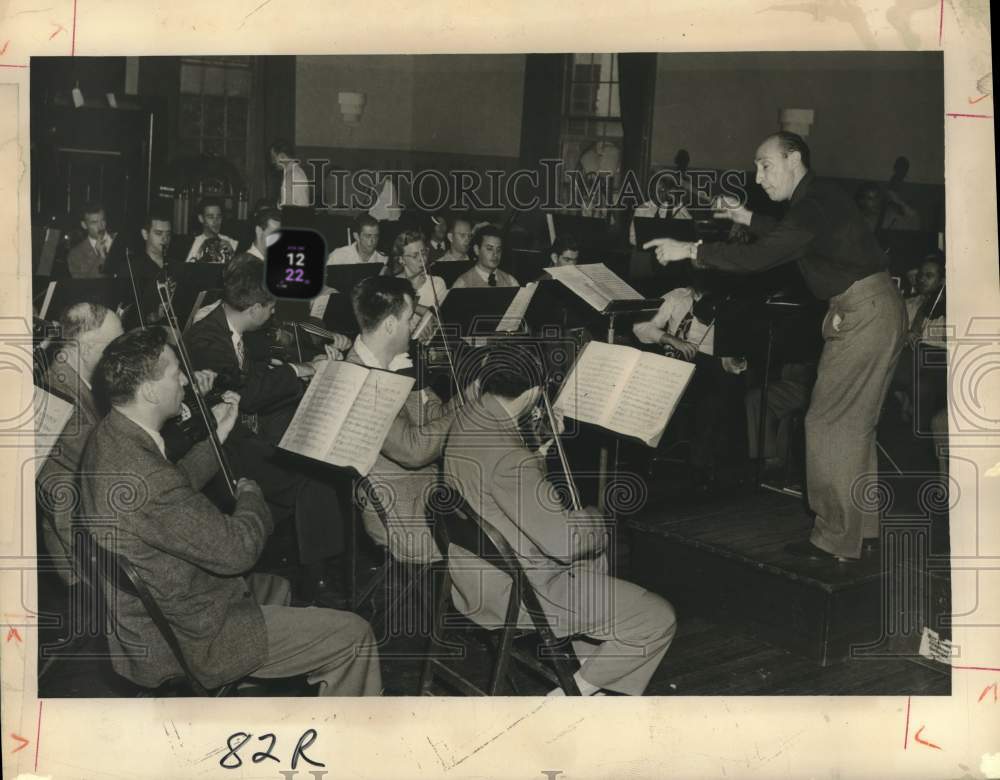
12:22
